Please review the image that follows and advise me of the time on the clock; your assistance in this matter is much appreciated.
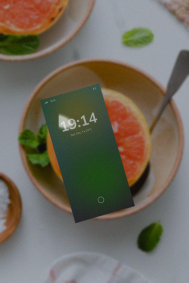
19:14
